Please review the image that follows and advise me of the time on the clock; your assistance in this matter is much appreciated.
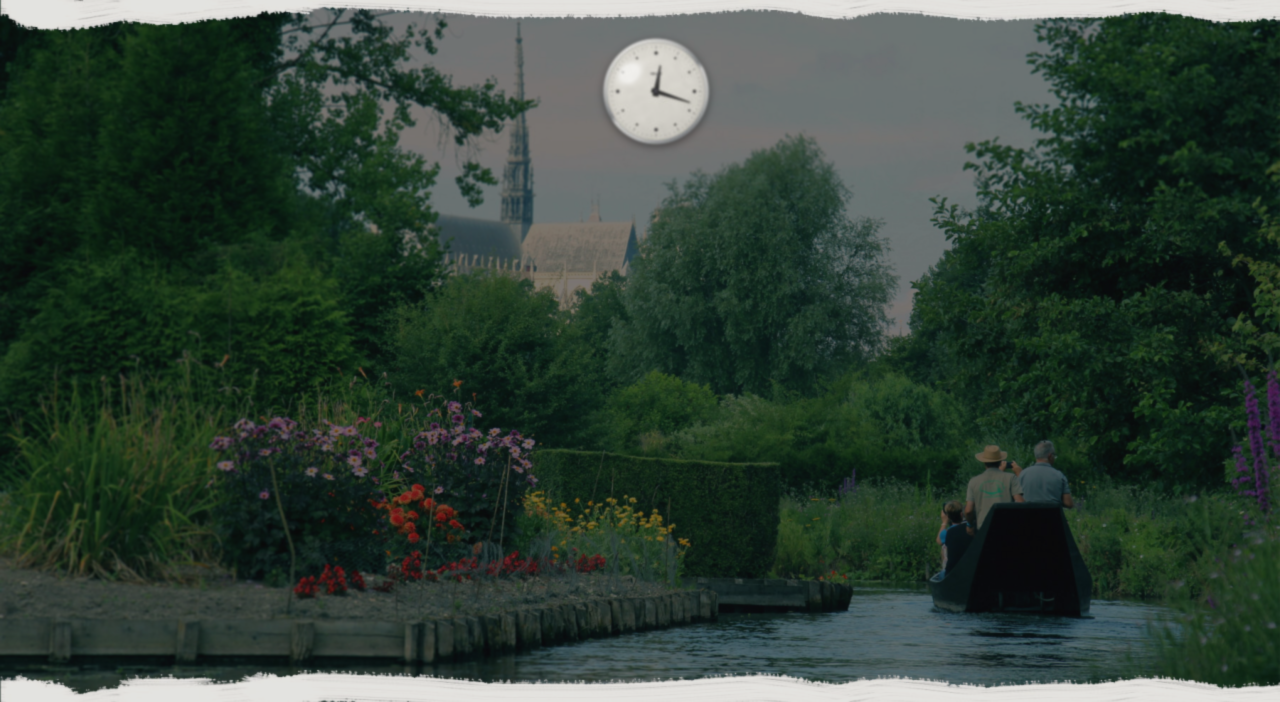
12:18
